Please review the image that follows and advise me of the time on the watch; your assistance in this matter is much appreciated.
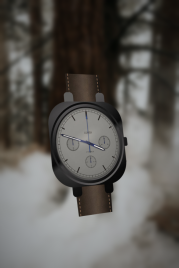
3:48
